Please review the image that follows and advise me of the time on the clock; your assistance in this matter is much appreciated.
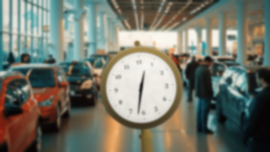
12:32
